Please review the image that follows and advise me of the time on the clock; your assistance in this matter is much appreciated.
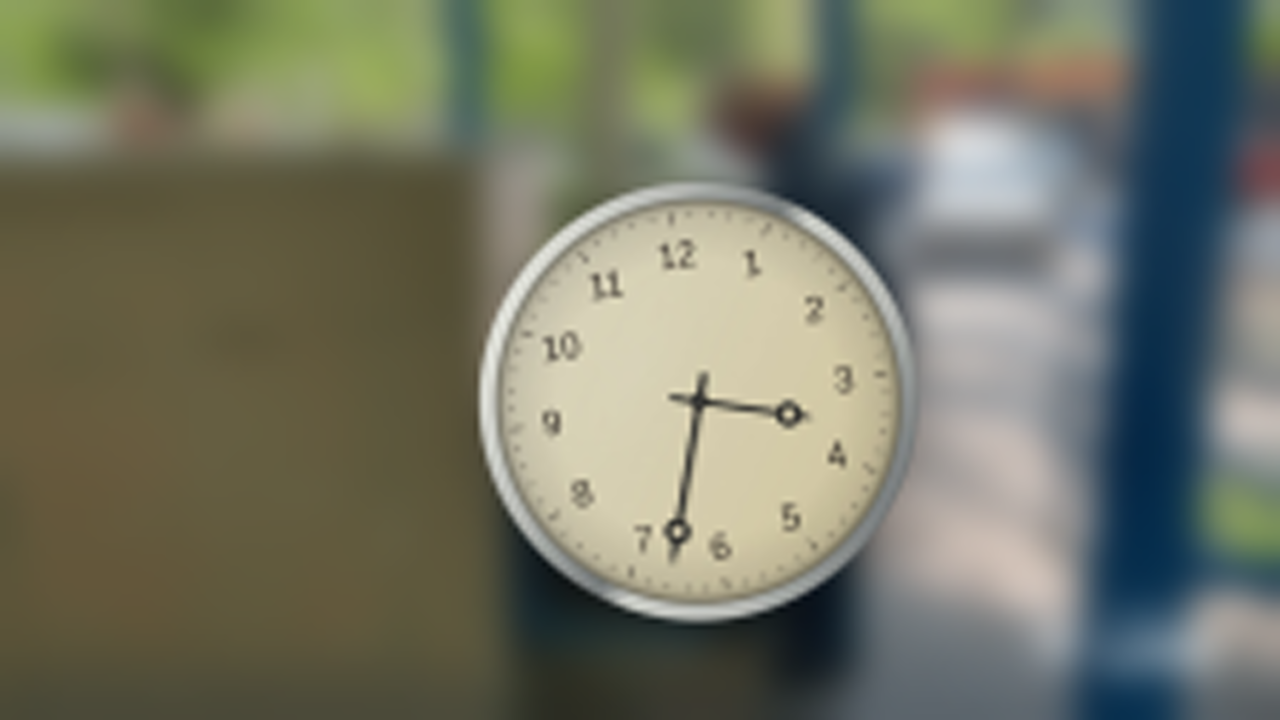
3:33
